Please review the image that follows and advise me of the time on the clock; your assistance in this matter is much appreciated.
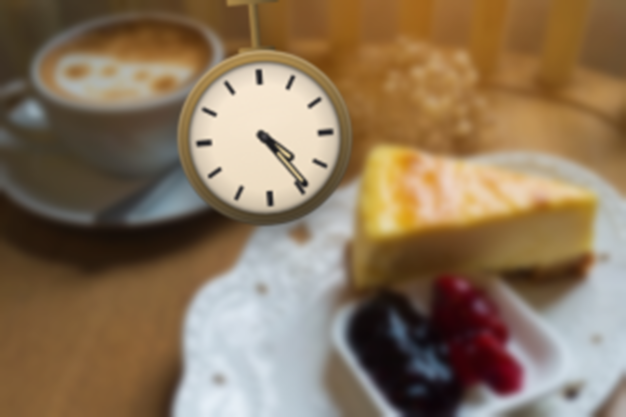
4:24
